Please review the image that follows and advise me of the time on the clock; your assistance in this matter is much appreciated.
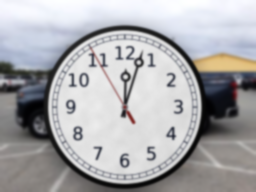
12:02:55
